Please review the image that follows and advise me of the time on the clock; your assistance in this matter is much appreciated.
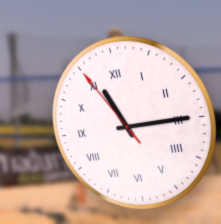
11:14:55
